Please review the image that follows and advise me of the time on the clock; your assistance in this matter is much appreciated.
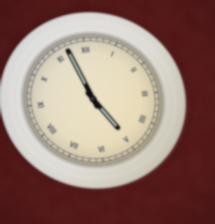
4:57
